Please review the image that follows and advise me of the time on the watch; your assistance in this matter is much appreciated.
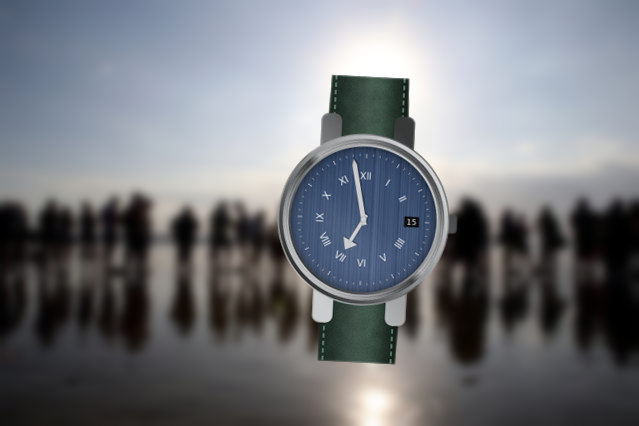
6:58
